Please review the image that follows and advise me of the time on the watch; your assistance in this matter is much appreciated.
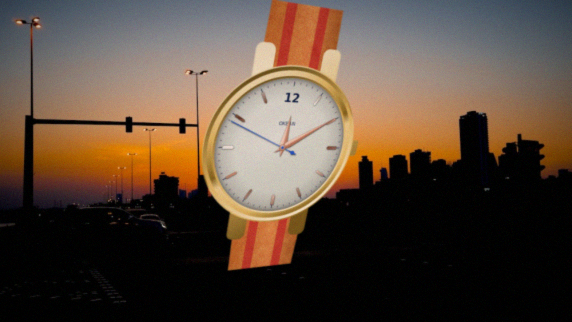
12:09:49
